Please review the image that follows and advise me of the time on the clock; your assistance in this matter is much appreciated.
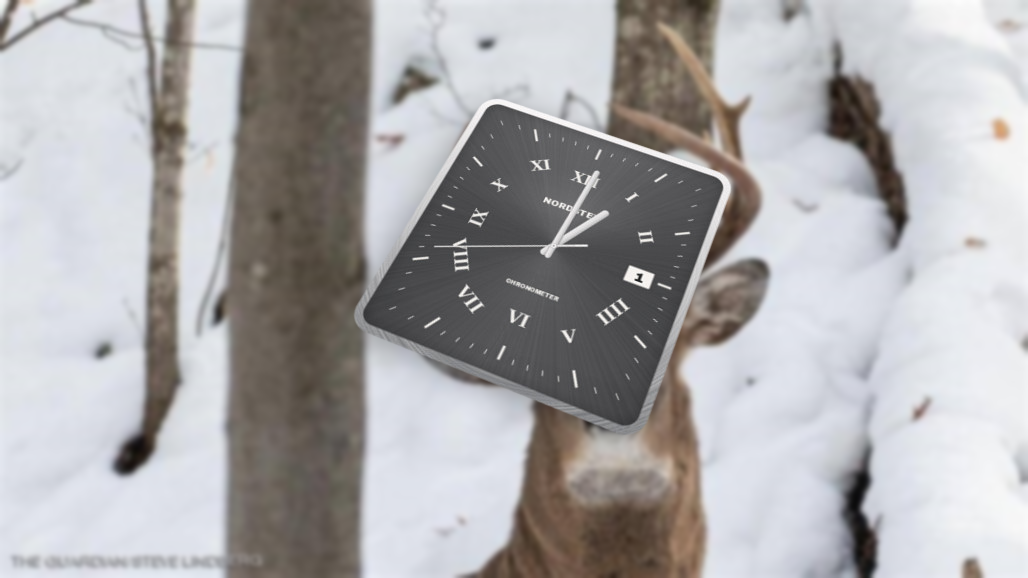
1:00:41
